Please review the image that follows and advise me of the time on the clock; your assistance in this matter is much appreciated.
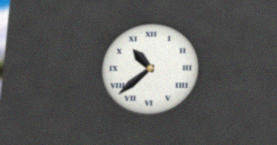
10:38
